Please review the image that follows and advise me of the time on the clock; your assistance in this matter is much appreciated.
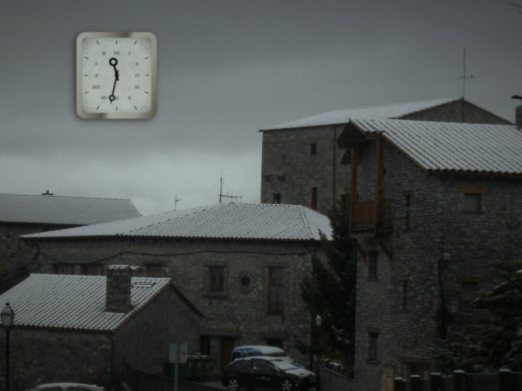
11:32
